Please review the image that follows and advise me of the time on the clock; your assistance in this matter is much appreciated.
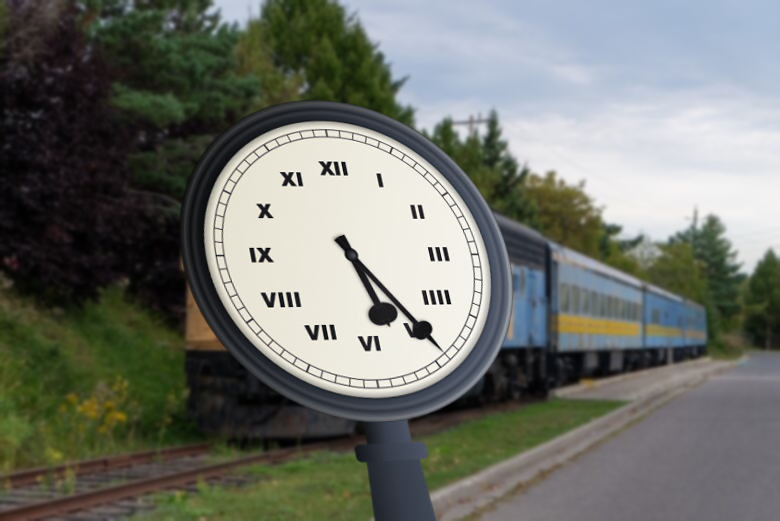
5:24
